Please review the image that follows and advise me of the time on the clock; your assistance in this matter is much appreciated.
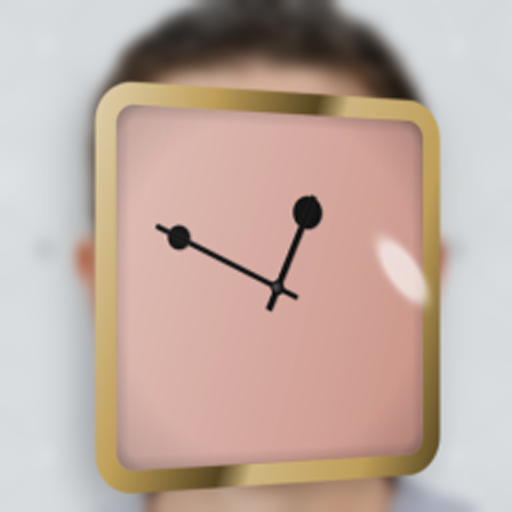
12:49
